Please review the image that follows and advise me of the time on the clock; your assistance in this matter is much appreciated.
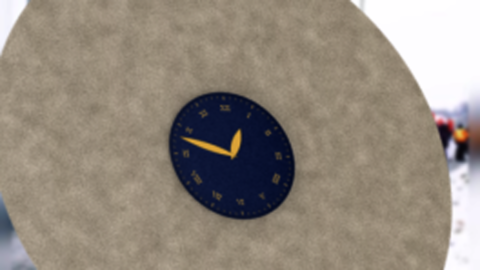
12:48
